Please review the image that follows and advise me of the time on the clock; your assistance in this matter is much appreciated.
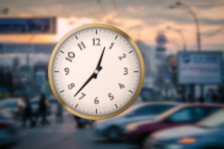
12:37
